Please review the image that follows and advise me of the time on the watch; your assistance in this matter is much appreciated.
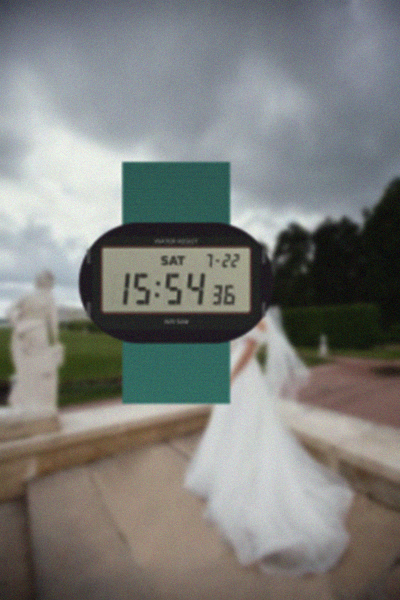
15:54:36
